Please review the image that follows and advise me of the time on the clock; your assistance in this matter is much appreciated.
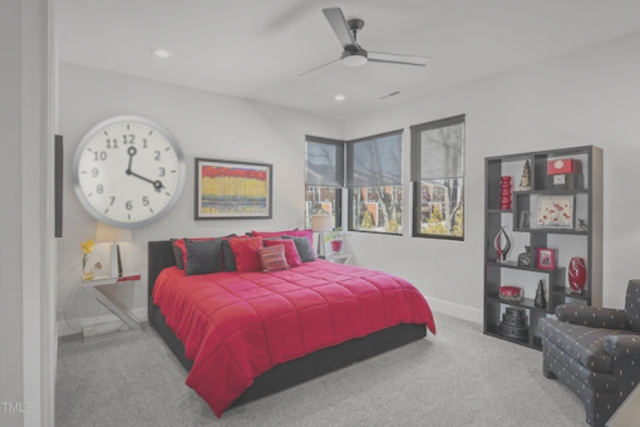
12:19
